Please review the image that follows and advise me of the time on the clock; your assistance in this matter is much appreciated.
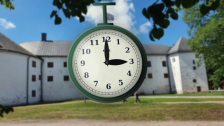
3:00
